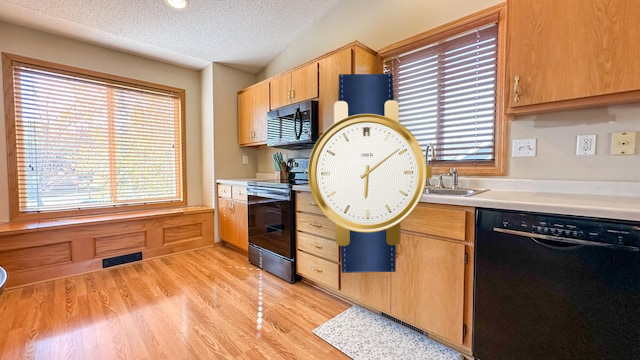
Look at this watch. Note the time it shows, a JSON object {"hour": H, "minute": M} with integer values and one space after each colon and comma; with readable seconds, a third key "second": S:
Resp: {"hour": 6, "minute": 9}
